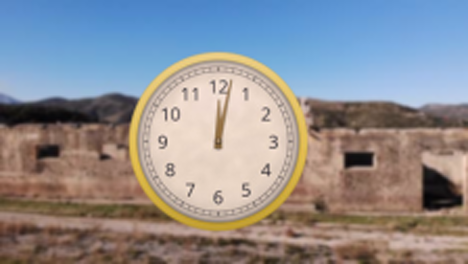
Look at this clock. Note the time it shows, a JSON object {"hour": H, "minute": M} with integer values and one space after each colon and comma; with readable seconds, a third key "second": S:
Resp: {"hour": 12, "minute": 2}
